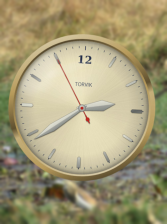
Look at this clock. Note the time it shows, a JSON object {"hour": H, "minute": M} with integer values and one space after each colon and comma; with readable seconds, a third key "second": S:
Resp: {"hour": 2, "minute": 38, "second": 55}
